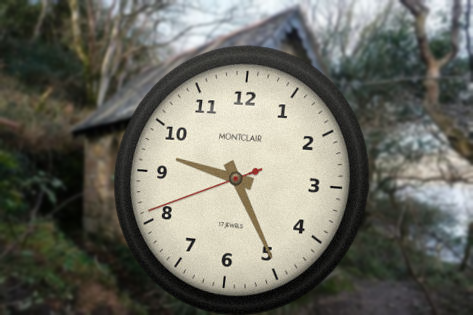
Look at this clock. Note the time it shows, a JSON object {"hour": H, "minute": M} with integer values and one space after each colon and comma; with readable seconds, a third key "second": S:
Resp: {"hour": 9, "minute": 24, "second": 41}
